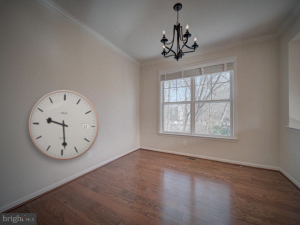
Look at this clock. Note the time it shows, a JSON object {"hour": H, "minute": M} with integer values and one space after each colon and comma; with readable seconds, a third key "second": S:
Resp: {"hour": 9, "minute": 29}
